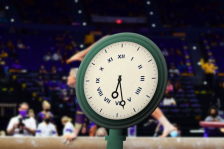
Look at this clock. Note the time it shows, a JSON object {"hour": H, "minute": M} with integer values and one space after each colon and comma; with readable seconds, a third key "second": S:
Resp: {"hour": 6, "minute": 28}
